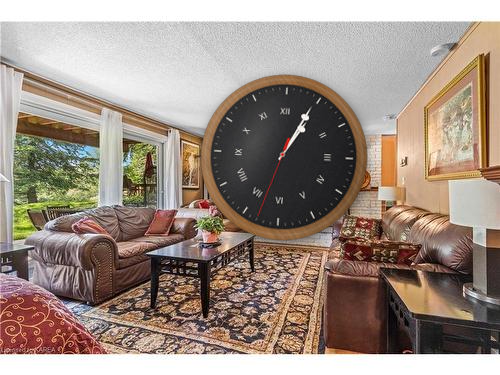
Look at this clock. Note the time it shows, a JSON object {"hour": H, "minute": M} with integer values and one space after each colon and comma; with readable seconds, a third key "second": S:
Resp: {"hour": 1, "minute": 4, "second": 33}
